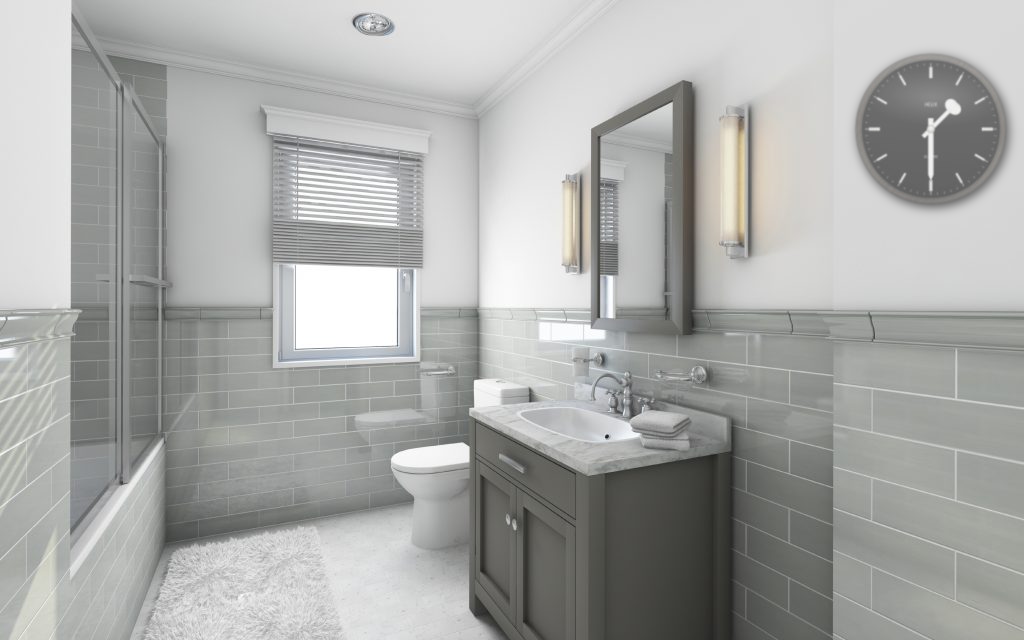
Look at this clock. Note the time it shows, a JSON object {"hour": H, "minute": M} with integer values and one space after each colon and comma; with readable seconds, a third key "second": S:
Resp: {"hour": 1, "minute": 30}
